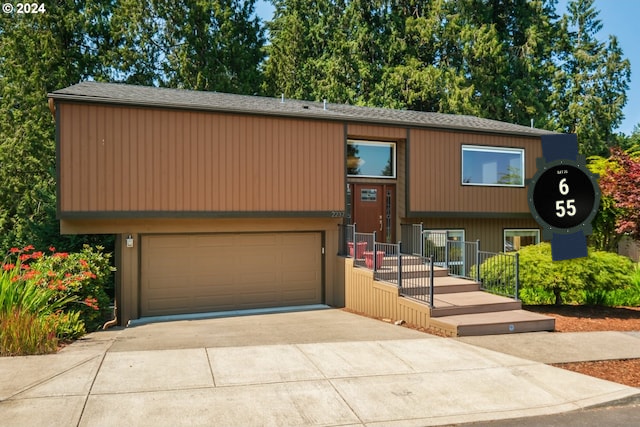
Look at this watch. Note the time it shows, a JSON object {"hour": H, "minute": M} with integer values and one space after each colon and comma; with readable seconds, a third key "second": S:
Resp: {"hour": 6, "minute": 55}
